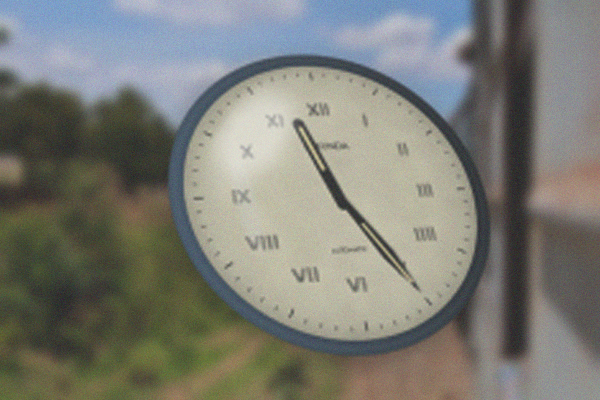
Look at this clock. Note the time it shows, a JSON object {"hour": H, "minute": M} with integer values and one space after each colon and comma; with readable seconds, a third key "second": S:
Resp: {"hour": 11, "minute": 25}
